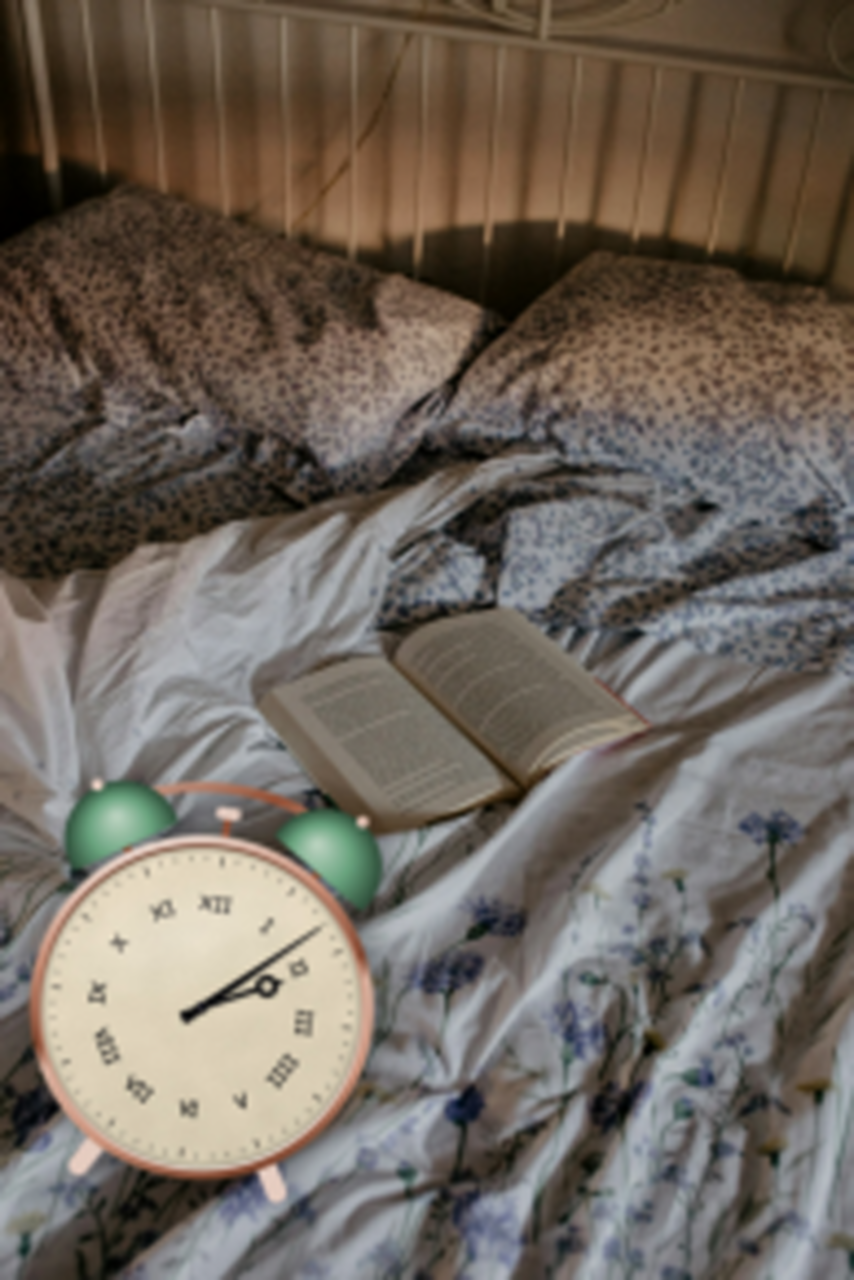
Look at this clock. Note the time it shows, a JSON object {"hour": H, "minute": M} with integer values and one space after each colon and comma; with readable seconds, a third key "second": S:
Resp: {"hour": 2, "minute": 8}
